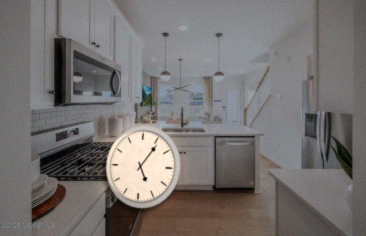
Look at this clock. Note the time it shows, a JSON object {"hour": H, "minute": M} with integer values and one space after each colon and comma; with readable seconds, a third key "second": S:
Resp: {"hour": 5, "minute": 6}
